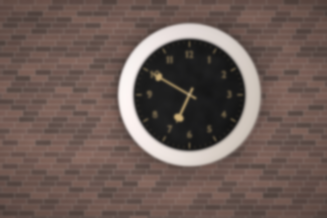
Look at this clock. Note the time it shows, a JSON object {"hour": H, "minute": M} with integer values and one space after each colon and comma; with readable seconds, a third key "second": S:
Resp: {"hour": 6, "minute": 50}
